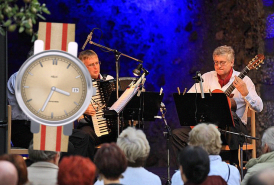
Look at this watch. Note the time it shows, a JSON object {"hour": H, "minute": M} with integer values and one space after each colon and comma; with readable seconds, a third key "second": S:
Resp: {"hour": 3, "minute": 34}
